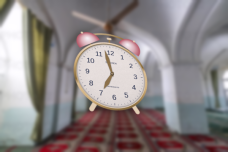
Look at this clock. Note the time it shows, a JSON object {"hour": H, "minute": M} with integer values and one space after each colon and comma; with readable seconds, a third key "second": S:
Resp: {"hour": 6, "minute": 58}
